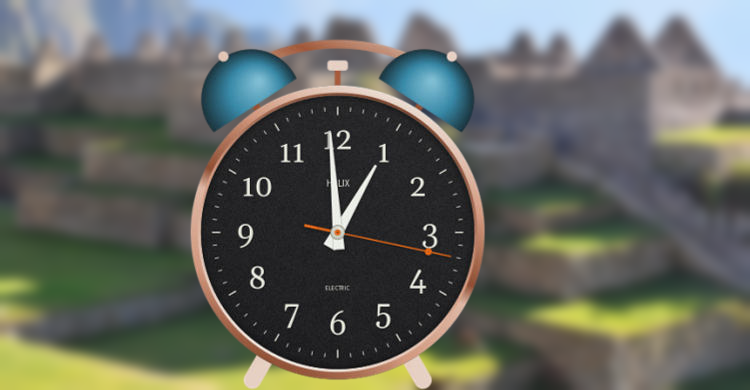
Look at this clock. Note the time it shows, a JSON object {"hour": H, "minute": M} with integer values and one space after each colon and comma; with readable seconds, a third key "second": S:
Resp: {"hour": 12, "minute": 59, "second": 17}
